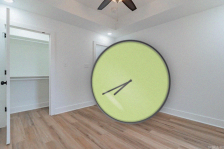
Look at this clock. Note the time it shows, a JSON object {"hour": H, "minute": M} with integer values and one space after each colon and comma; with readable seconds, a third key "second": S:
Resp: {"hour": 7, "minute": 41}
